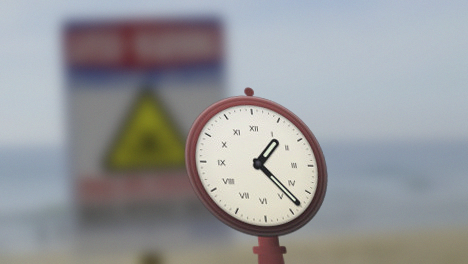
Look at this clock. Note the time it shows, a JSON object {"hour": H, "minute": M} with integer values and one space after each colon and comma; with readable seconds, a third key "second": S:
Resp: {"hour": 1, "minute": 23}
